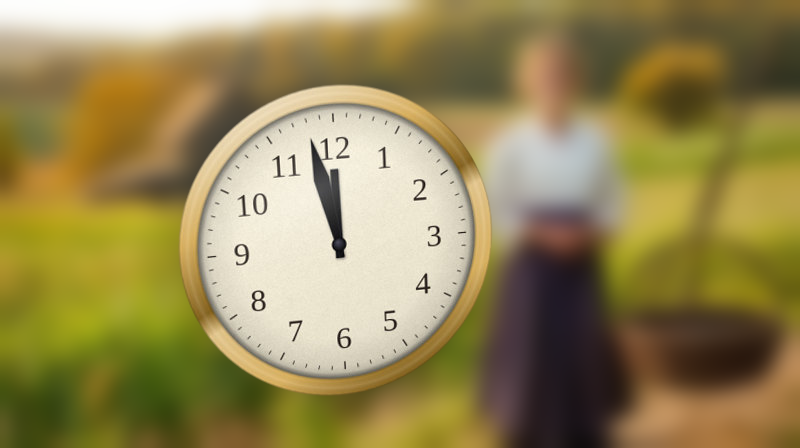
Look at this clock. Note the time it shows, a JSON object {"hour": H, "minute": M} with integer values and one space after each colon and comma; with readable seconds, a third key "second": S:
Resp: {"hour": 11, "minute": 58}
